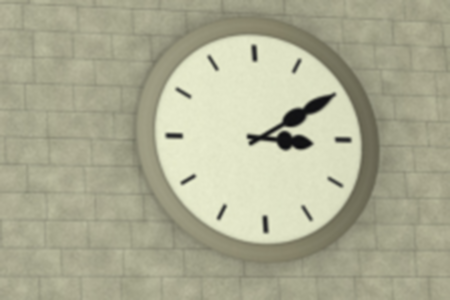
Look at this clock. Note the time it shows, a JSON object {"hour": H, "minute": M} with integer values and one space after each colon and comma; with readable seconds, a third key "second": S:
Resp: {"hour": 3, "minute": 10}
